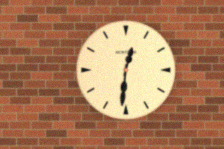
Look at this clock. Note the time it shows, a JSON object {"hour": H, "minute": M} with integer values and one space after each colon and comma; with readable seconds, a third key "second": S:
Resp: {"hour": 12, "minute": 31}
